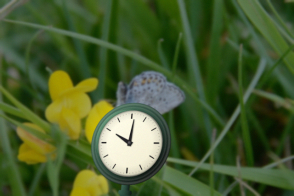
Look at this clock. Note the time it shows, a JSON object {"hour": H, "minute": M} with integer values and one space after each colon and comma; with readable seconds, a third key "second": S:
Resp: {"hour": 10, "minute": 1}
